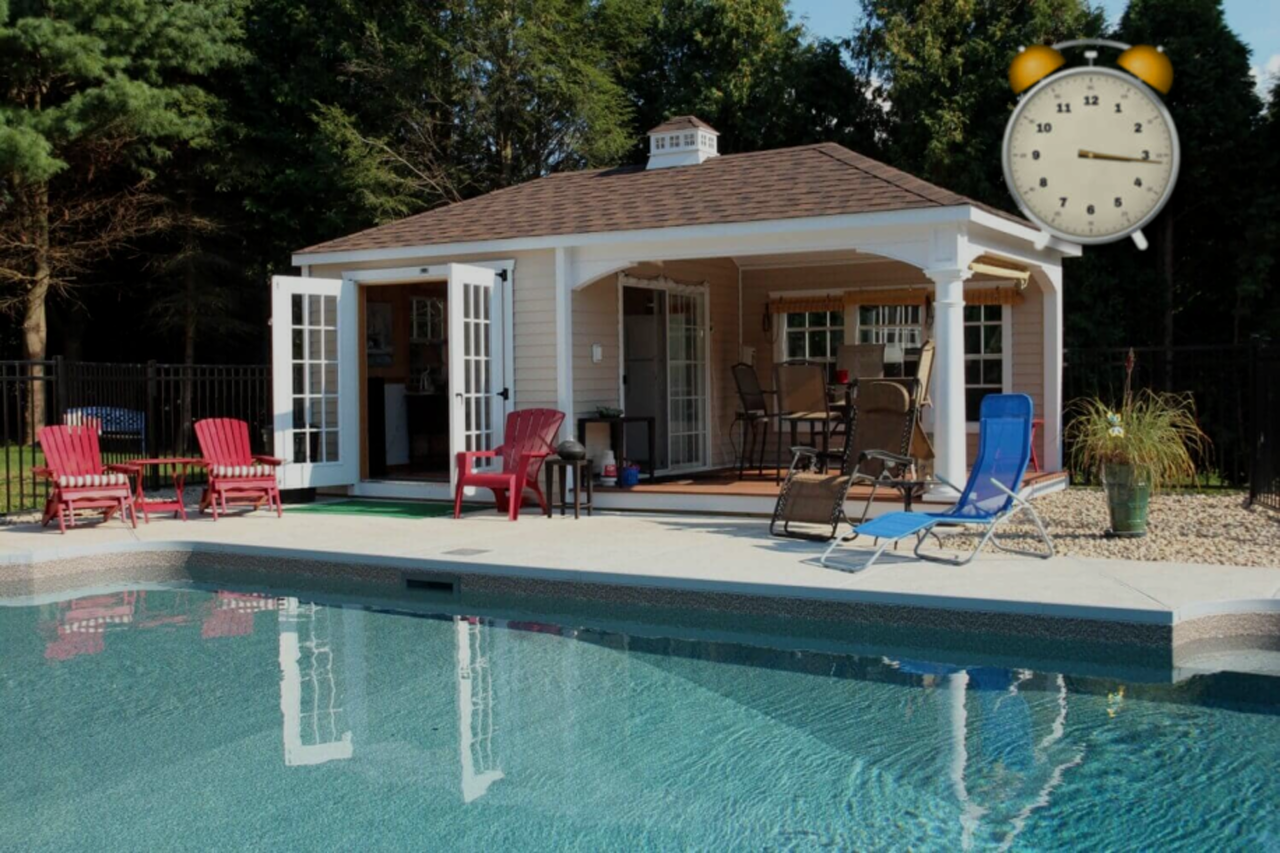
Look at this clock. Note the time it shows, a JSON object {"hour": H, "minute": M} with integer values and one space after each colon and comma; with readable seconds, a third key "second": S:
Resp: {"hour": 3, "minute": 16}
